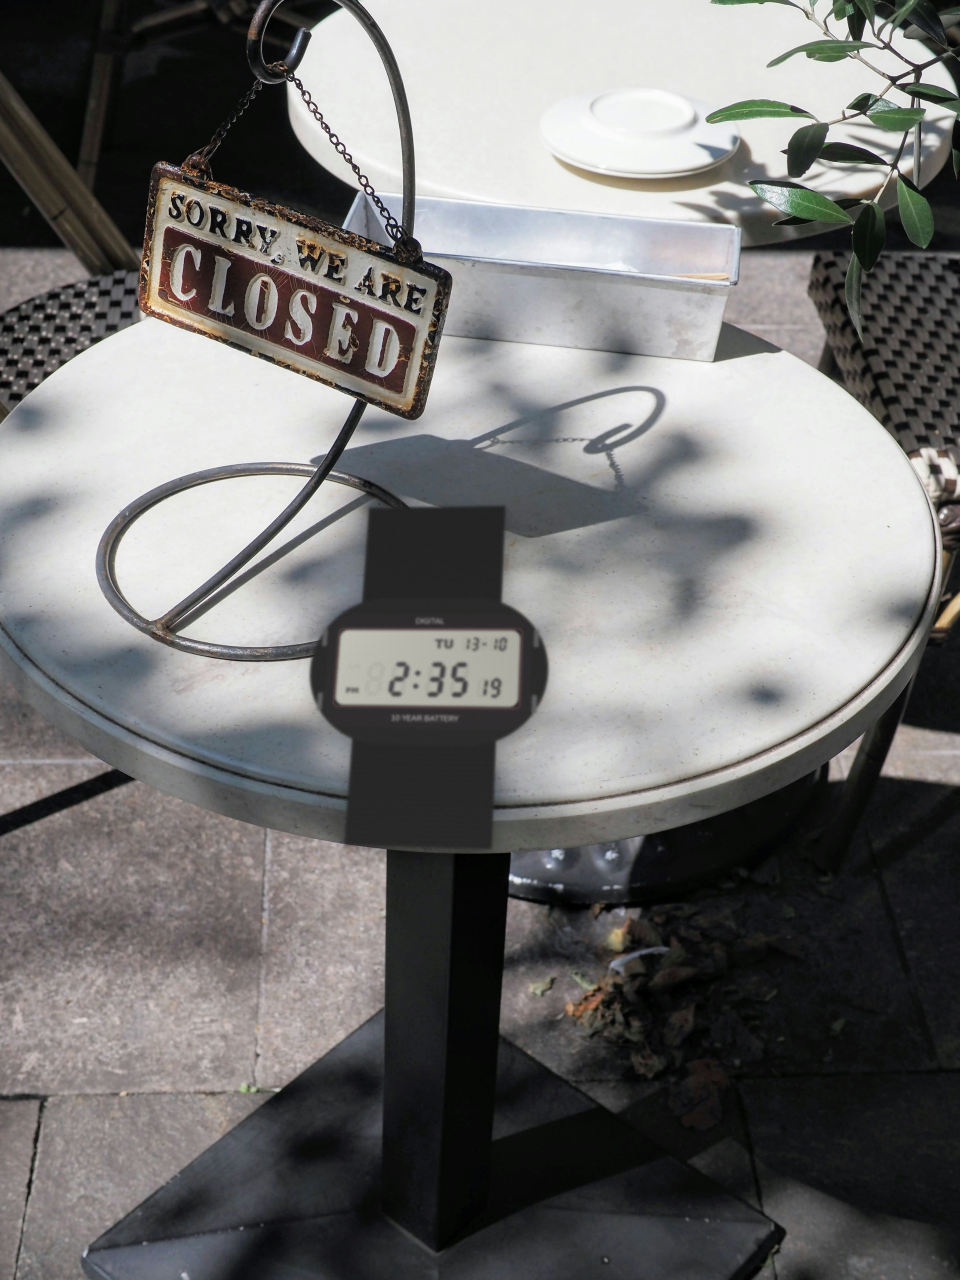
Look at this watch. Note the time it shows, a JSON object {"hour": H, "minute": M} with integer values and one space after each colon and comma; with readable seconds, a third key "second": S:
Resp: {"hour": 2, "minute": 35, "second": 19}
